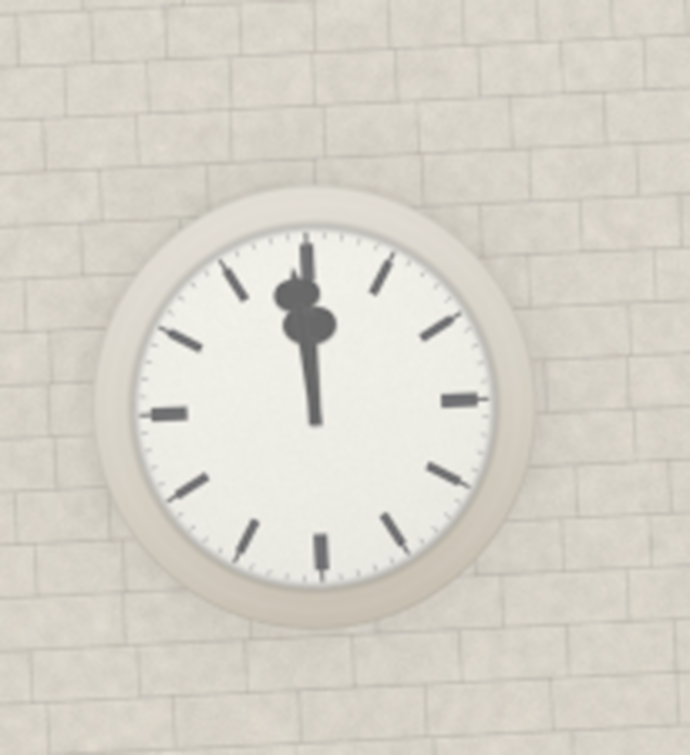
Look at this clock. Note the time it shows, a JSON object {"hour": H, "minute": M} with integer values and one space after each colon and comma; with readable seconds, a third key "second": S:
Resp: {"hour": 11, "minute": 59}
